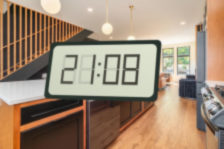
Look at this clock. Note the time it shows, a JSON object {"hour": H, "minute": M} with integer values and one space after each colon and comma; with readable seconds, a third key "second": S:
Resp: {"hour": 21, "minute": 8}
